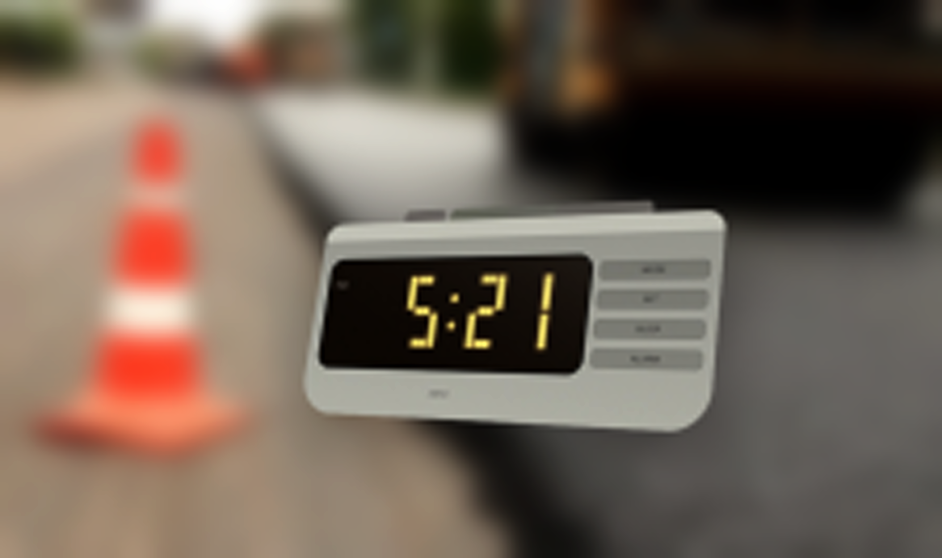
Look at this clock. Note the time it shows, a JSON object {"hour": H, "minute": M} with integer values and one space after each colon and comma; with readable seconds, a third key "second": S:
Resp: {"hour": 5, "minute": 21}
